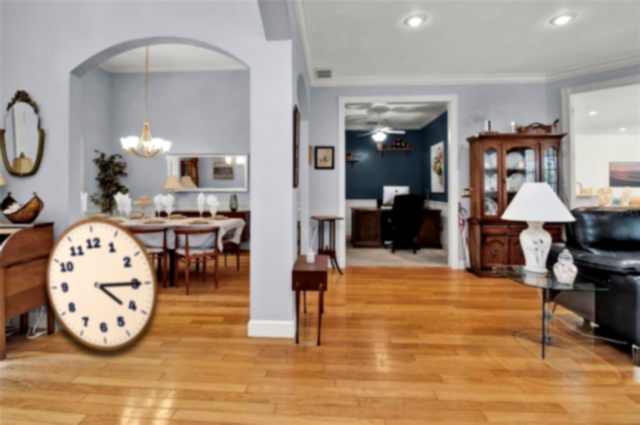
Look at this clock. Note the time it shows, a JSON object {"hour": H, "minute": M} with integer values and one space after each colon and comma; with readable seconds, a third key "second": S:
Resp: {"hour": 4, "minute": 15}
